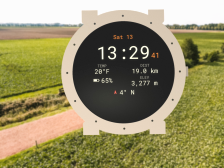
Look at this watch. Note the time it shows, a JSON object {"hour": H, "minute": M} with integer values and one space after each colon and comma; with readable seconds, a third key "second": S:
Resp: {"hour": 13, "minute": 29, "second": 41}
